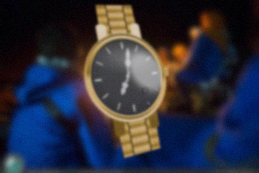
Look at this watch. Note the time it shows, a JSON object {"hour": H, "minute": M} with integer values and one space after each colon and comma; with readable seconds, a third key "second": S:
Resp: {"hour": 7, "minute": 2}
